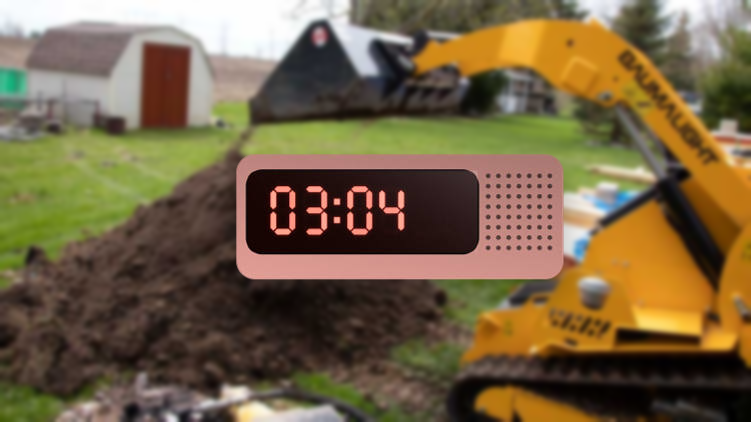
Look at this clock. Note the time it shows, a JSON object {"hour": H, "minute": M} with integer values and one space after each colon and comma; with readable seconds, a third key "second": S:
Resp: {"hour": 3, "minute": 4}
